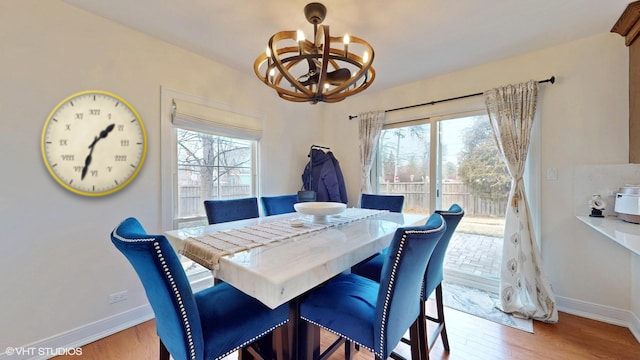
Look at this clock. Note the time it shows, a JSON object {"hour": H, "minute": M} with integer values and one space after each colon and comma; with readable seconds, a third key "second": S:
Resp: {"hour": 1, "minute": 33}
